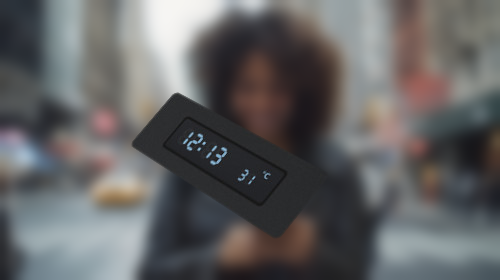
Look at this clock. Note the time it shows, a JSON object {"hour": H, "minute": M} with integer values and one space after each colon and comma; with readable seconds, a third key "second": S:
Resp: {"hour": 12, "minute": 13}
